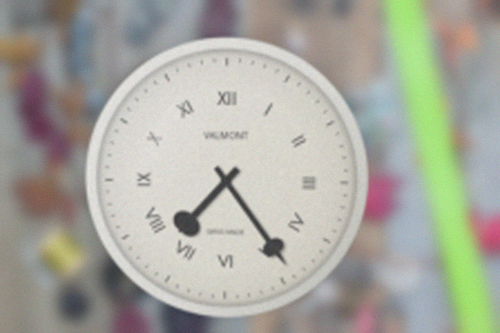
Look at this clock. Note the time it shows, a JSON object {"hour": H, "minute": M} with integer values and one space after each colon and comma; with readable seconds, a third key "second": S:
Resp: {"hour": 7, "minute": 24}
